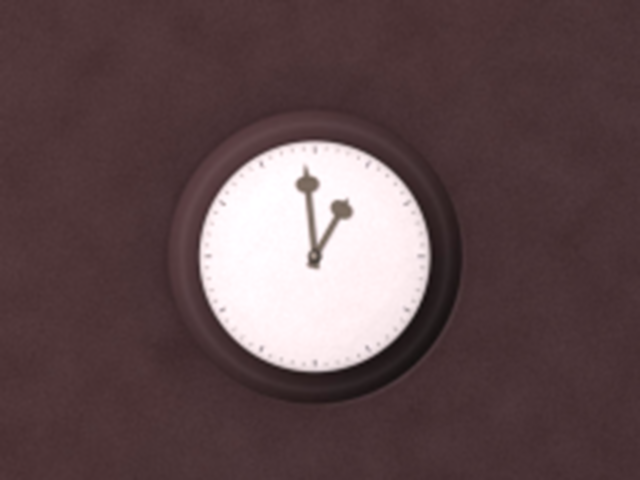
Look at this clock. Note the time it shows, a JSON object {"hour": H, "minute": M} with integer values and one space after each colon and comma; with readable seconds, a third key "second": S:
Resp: {"hour": 12, "minute": 59}
